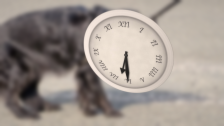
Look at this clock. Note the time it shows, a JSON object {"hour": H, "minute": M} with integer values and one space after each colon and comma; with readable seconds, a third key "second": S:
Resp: {"hour": 6, "minute": 30}
